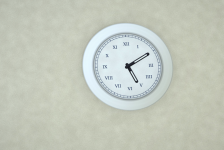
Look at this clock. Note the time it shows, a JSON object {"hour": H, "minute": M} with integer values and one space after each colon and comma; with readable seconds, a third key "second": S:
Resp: {"hour": 5, "minute": 10}
